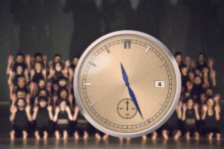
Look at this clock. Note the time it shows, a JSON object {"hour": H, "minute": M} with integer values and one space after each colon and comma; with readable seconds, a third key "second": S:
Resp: {"hour": 11, "minute": 26}
